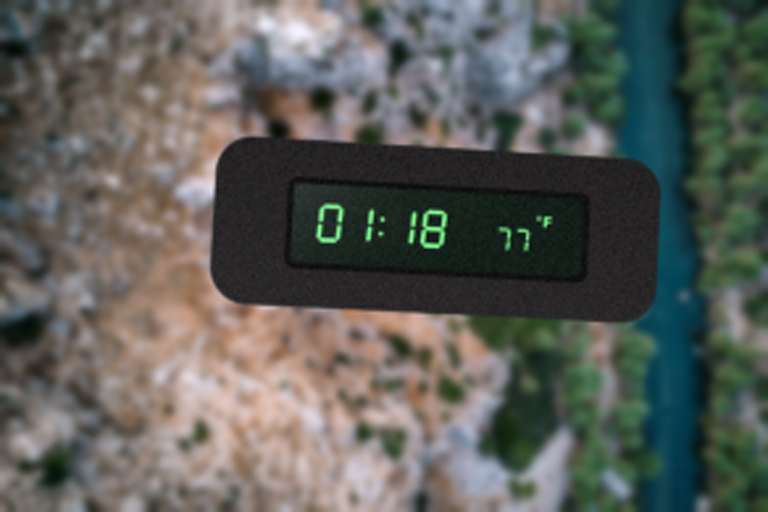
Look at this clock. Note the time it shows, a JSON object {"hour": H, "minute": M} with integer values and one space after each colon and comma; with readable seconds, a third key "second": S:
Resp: {"hour": 1, "minute": 18}
